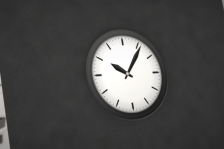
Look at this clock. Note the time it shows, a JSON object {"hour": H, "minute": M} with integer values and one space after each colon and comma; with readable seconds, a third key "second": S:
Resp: {"hour": 10, "minute": 6}
